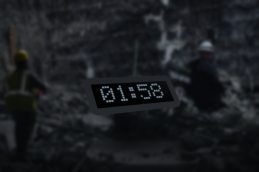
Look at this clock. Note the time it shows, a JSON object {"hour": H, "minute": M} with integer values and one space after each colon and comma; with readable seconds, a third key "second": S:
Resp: {"hour": 1, "minute": 58}
